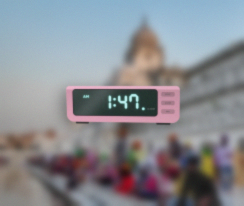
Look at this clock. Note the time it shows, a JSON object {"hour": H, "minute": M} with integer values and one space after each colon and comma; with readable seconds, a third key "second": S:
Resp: {"hour": 1, "minute": 47}
